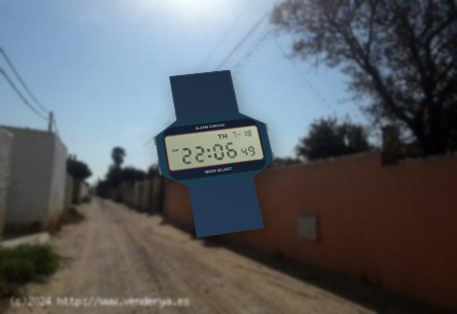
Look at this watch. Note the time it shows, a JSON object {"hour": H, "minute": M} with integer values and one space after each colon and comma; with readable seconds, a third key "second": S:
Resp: {"hour": 22, "minute": 6, "second": 49}
